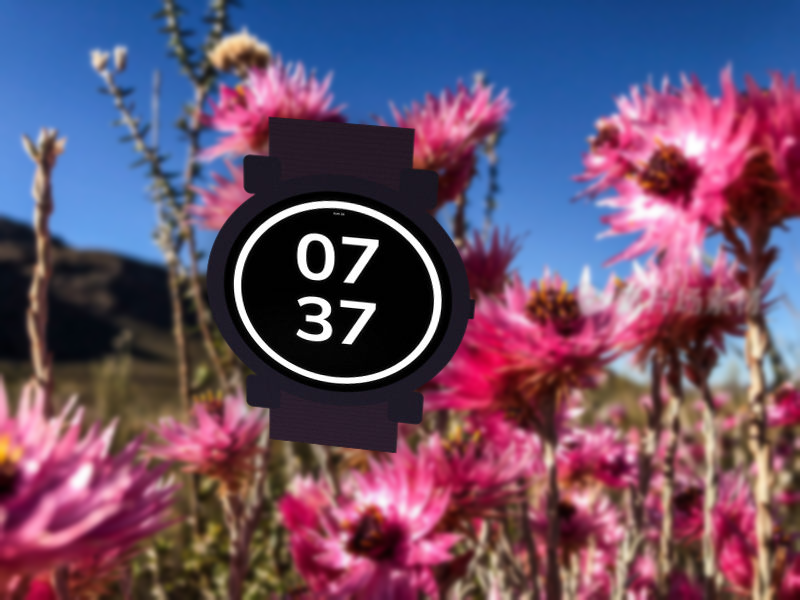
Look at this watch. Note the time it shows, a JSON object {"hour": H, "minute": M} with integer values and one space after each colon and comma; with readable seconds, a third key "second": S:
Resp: {"hour": 7, "minute": 37}
